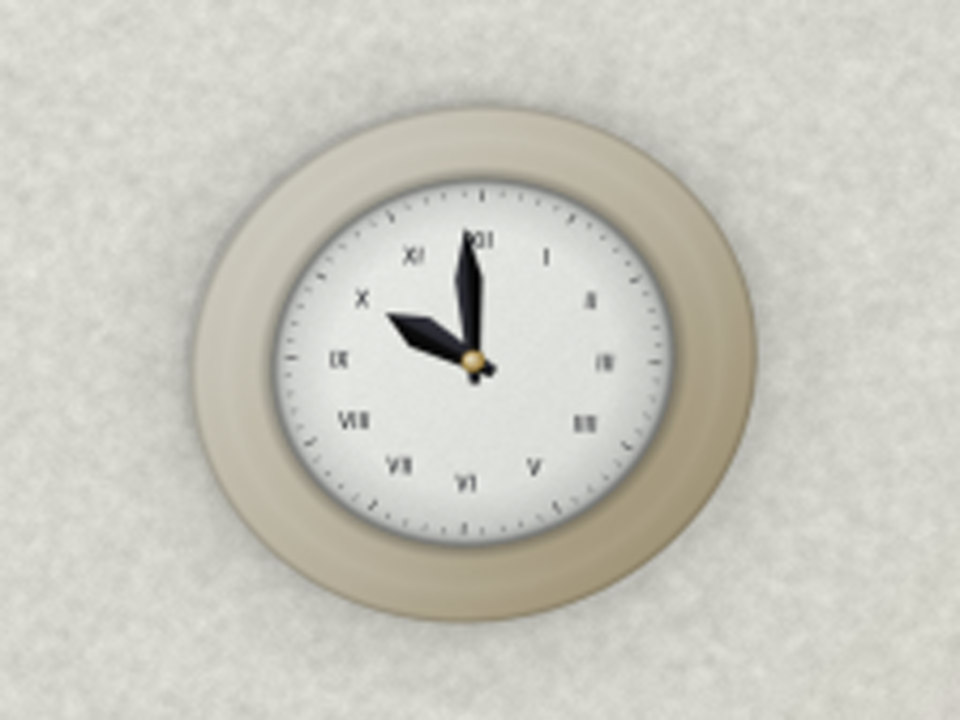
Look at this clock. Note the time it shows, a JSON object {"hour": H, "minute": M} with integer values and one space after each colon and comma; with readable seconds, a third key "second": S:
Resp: {"hour": 9, "minute": 59}
